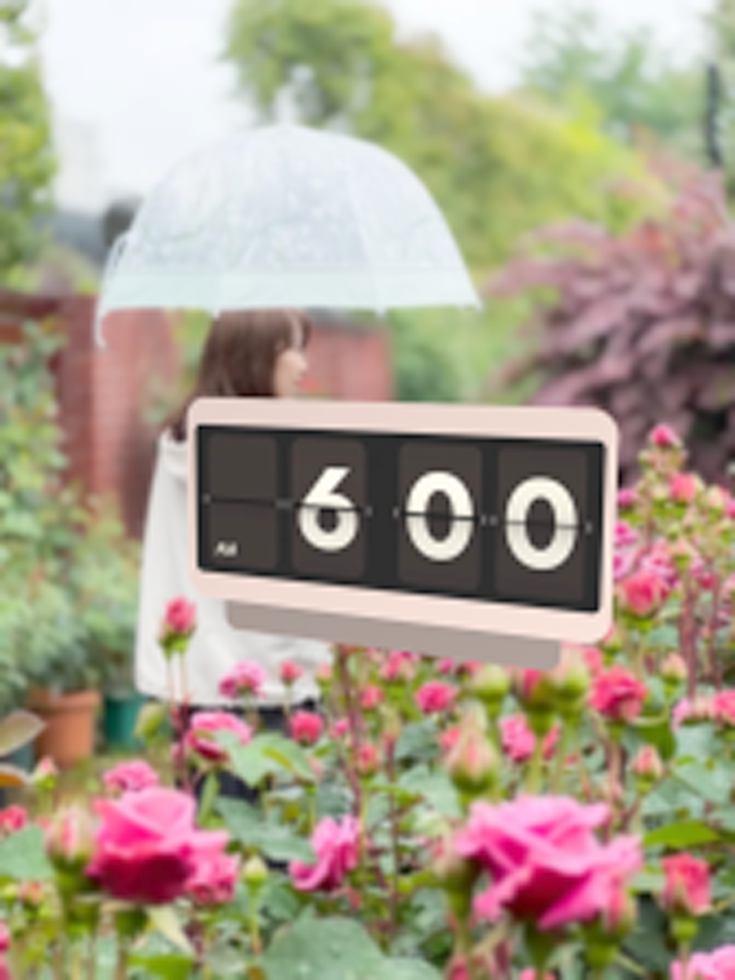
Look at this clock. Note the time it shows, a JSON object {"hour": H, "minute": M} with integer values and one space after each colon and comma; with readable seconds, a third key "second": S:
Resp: {"hour": 6, "minute": 0}
